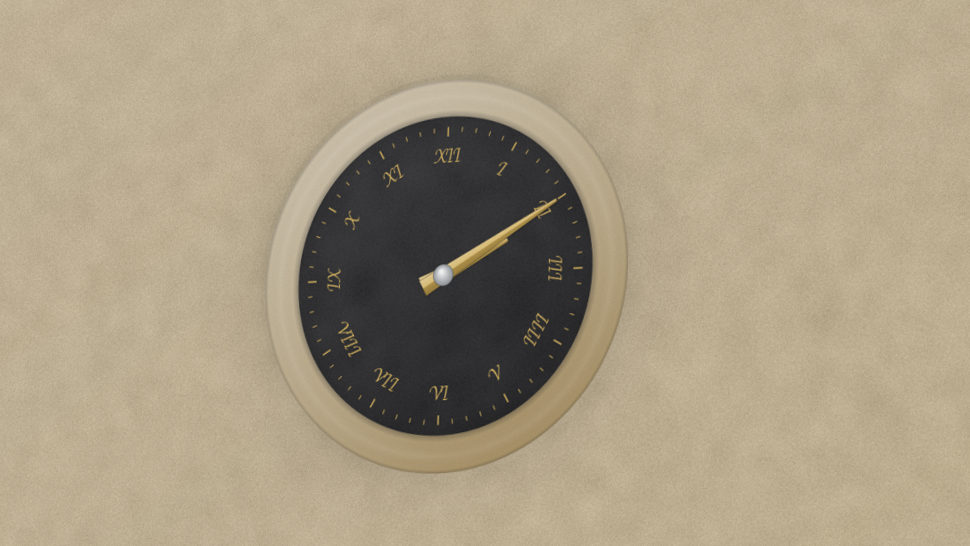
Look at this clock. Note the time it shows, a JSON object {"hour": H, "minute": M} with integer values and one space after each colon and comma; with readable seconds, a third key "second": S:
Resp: {"hour": 2, "minute": 10}
